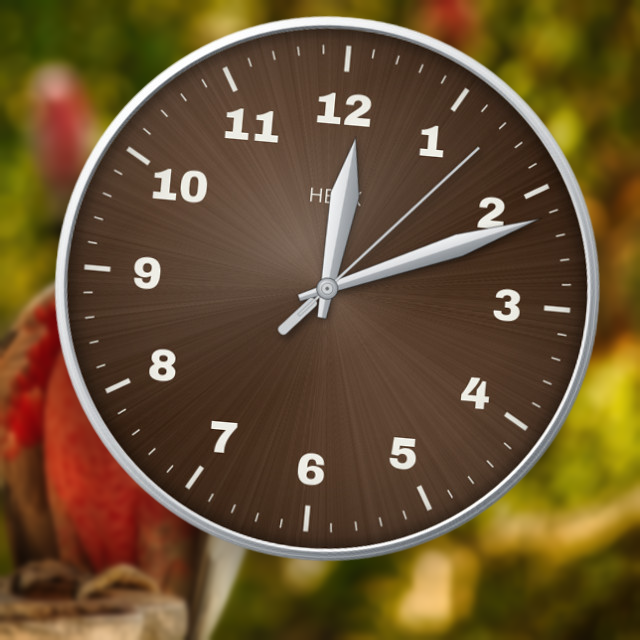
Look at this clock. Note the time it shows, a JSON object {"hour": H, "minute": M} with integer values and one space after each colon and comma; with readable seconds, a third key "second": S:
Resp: {"hour": 12, "minute": 11, "second": 7}
